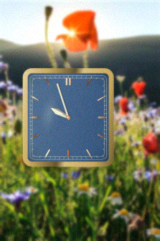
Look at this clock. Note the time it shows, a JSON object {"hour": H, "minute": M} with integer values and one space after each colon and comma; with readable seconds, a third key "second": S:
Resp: {"hour": 9, "minute": 57}
